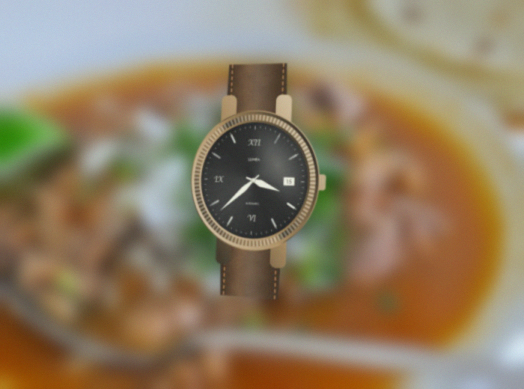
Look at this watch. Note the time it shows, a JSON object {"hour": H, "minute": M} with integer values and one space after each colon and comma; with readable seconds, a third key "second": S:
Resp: {"hour": 3, "minute": 38}
